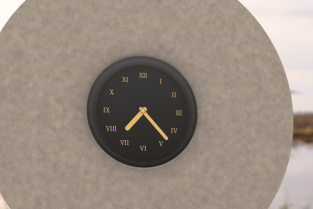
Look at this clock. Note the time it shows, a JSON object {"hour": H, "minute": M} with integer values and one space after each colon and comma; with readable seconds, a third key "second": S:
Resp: {"hour": 7, "minute": 23}
